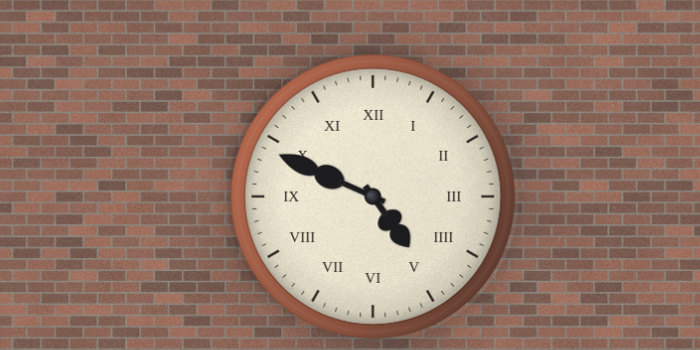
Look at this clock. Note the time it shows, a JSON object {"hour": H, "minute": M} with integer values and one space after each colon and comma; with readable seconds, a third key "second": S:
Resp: {"hour": 4, "minute": 49}
